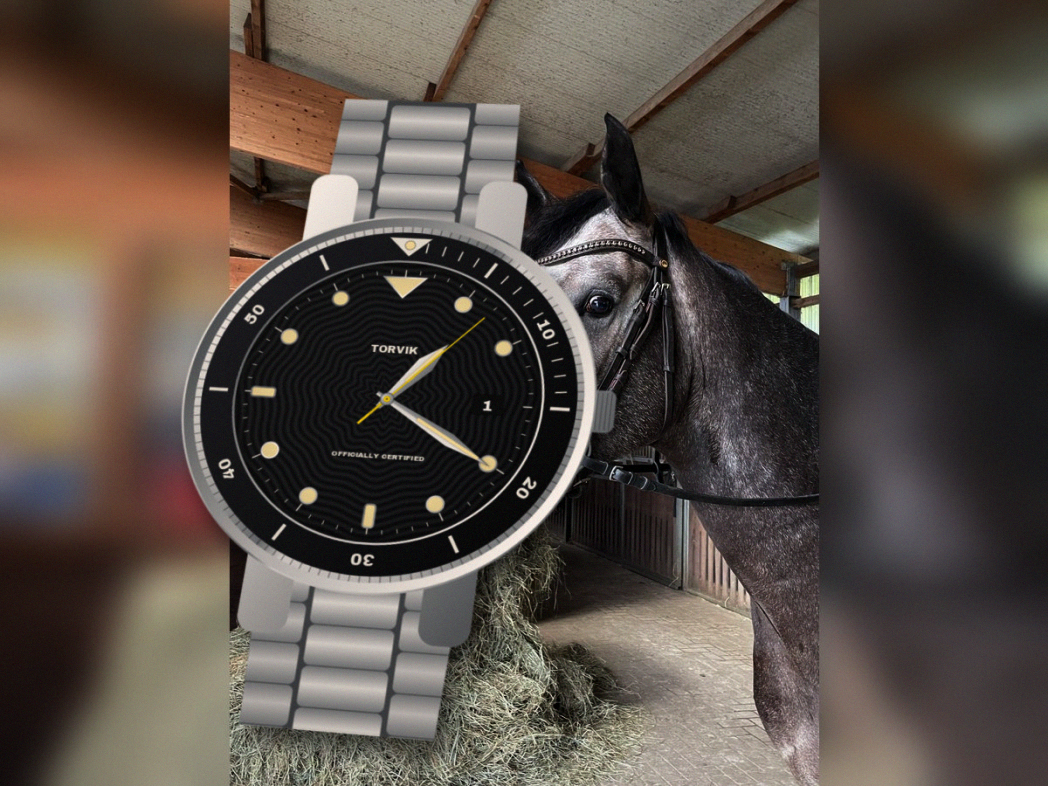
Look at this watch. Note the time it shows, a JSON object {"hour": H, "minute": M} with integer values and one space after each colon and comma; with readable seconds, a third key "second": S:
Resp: {"hour": 1, "minute": 20, "second": 7}
